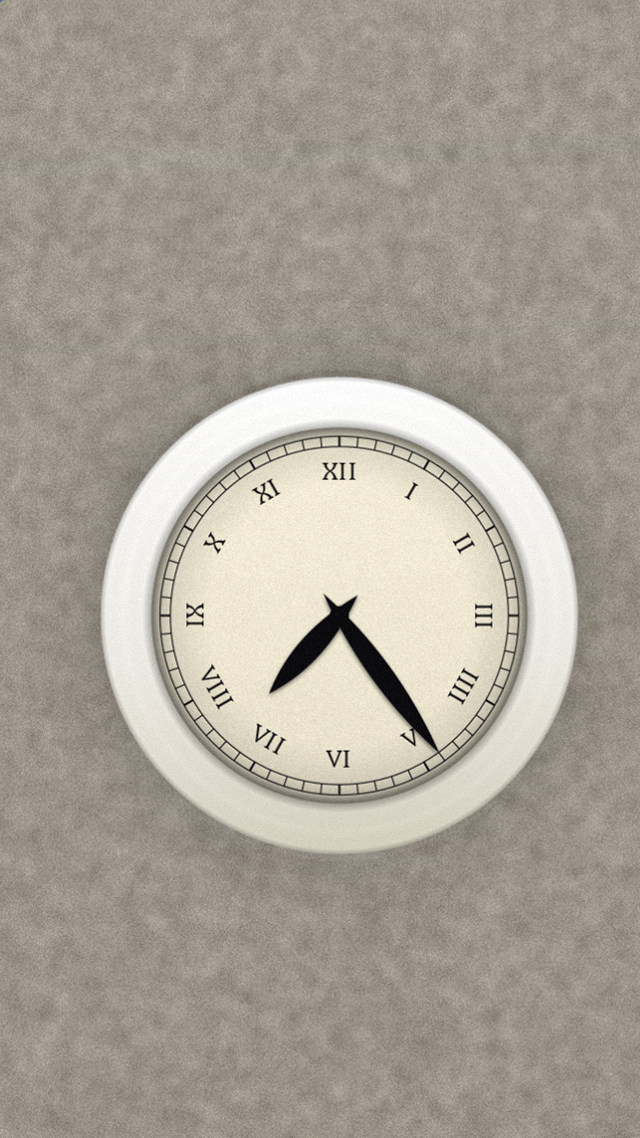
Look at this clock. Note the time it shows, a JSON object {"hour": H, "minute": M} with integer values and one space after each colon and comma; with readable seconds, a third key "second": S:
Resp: {"hour": 7, "minute": 24}
